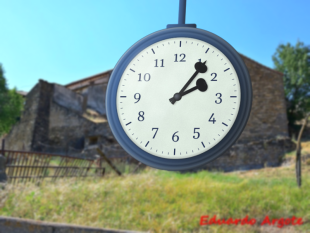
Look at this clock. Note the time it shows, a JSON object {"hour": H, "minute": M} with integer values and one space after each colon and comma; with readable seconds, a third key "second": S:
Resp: {"hour": 2, "minute": 6}
